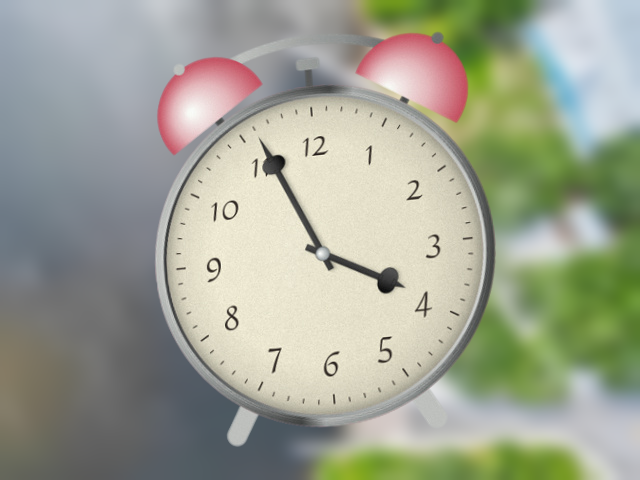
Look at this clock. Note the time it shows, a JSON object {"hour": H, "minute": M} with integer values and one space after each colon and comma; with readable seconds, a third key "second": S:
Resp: {"hour": 3, "minute": 56}
